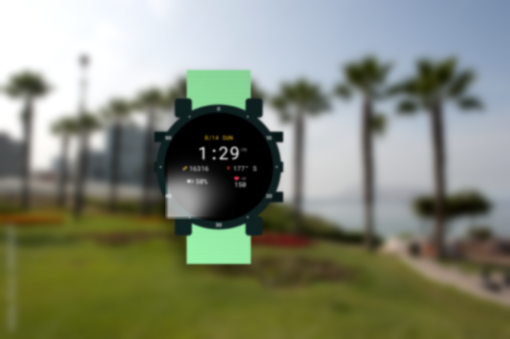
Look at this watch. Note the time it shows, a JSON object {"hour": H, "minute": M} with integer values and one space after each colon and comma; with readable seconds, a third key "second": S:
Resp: {"hour": 1, "minute": 29}
